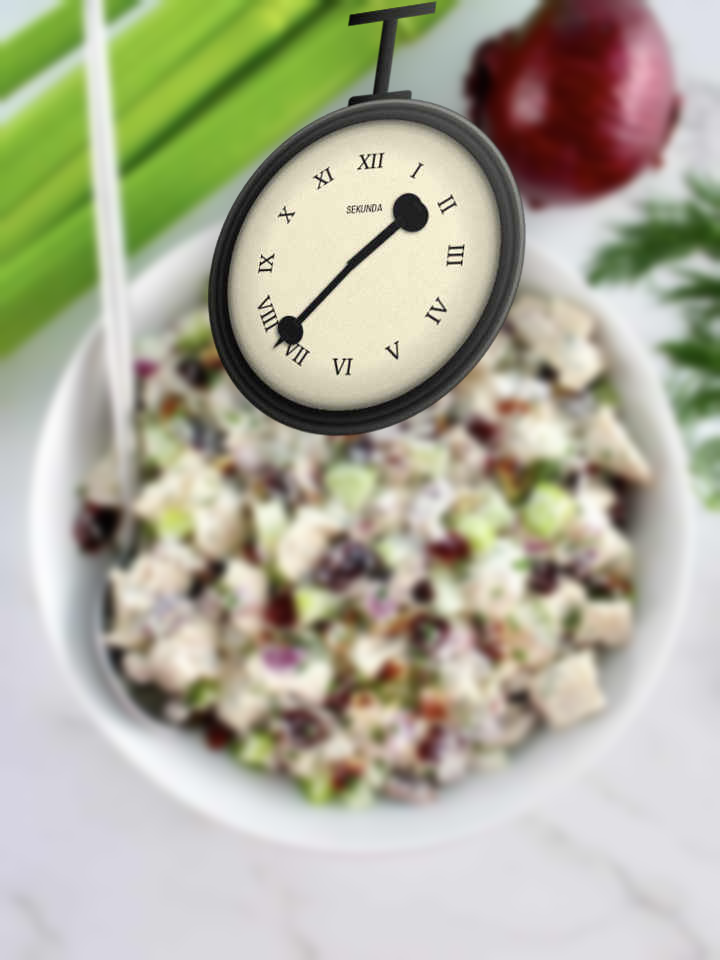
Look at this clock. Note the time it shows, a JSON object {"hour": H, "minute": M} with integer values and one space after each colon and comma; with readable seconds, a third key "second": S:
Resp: {"hour": 1, "minute": 37}
